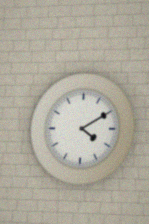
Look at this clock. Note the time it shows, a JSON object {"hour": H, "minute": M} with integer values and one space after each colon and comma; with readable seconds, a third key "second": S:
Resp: {"hour": 4, "minute": 10}
